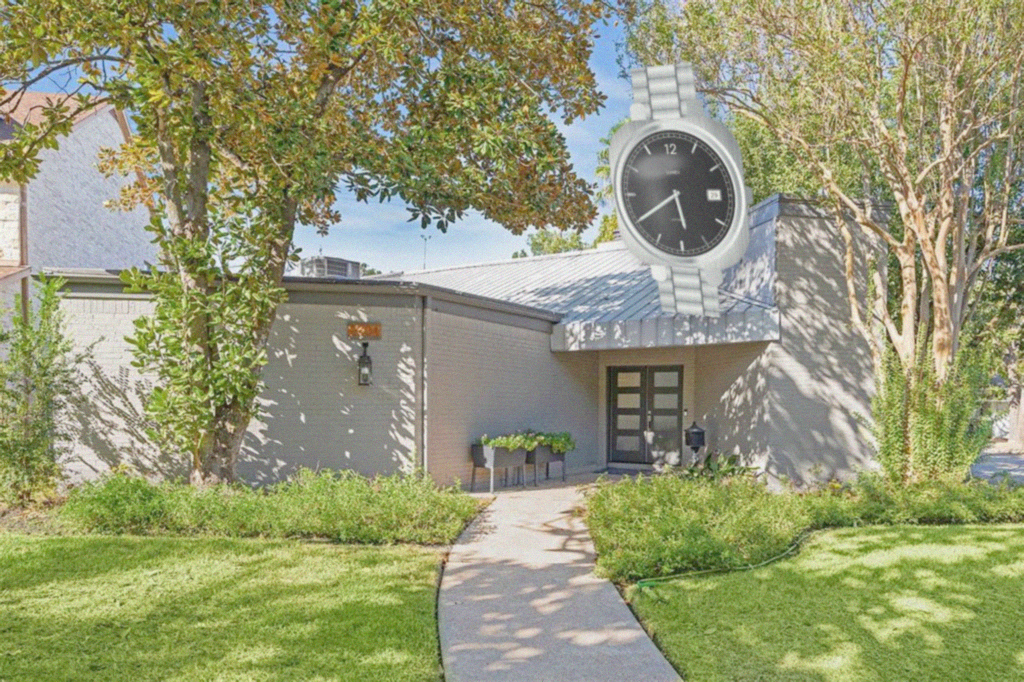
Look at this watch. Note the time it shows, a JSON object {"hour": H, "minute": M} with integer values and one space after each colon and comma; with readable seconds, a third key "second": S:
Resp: {"hour": 5, "minute": 40}
